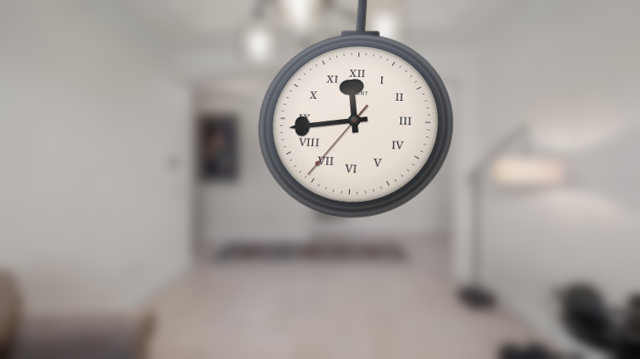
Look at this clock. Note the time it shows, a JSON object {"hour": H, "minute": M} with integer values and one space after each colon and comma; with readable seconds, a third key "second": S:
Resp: {"hour": 11, "minute": 43, "second": 36}
